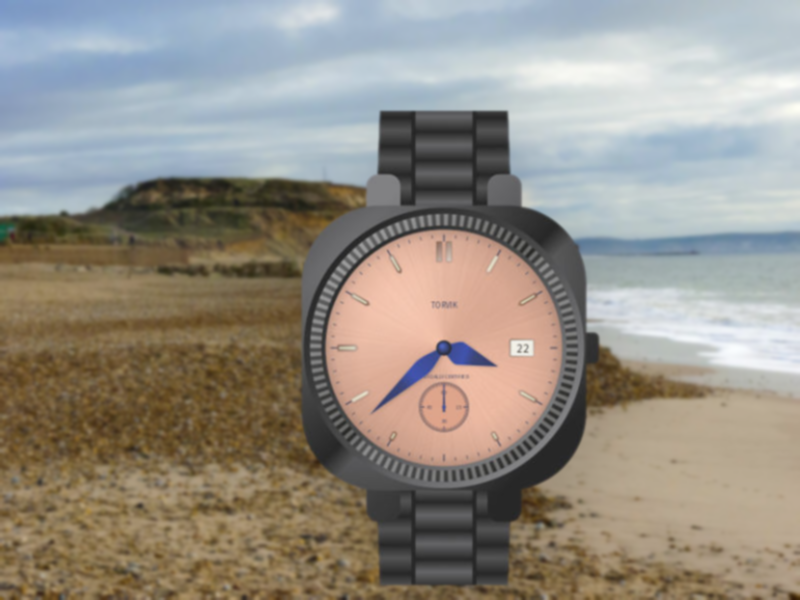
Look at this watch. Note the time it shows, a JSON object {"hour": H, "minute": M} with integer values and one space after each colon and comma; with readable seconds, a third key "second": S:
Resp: {"hour": 3, "minute": 38}
